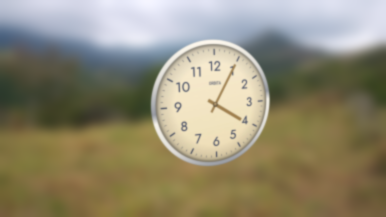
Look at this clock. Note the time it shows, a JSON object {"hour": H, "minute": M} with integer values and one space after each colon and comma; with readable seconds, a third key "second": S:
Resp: {"hour": 4, "minute": 5}
